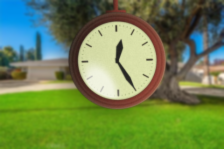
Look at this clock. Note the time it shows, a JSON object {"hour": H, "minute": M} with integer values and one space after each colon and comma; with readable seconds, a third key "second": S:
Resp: {"hour": 12, "minute": 25}
